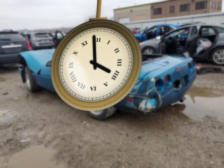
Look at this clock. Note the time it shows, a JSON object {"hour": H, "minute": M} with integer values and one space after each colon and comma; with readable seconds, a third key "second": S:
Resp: {"hour": 3, "minute": 59}
